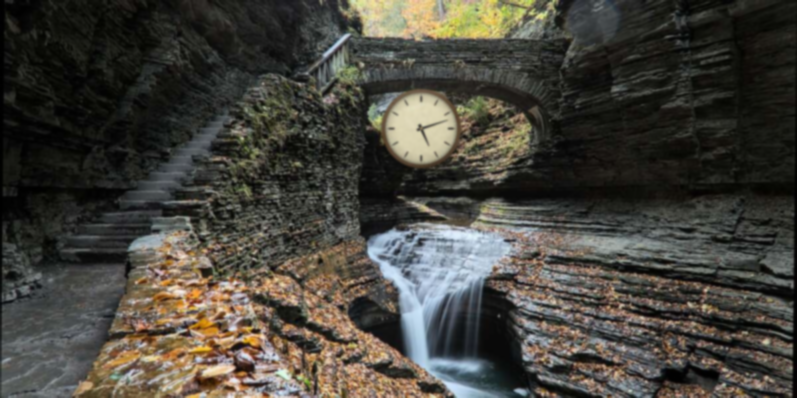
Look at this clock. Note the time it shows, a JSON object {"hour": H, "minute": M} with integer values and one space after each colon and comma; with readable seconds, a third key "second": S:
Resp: {"hour": 5, "minute": 12}
